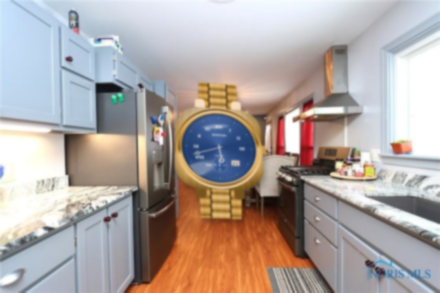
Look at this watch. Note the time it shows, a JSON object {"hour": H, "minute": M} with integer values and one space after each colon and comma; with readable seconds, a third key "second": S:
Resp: {"hour": 5, "minute": 42}
